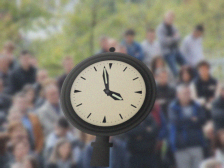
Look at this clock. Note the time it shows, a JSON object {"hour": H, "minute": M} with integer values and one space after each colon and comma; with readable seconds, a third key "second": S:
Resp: {"hour": 3, "minute": 58}
